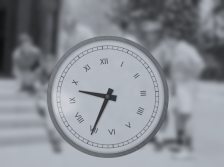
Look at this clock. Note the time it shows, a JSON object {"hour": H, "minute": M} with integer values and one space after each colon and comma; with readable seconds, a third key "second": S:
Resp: {"hour": 9, "minute": 35}
